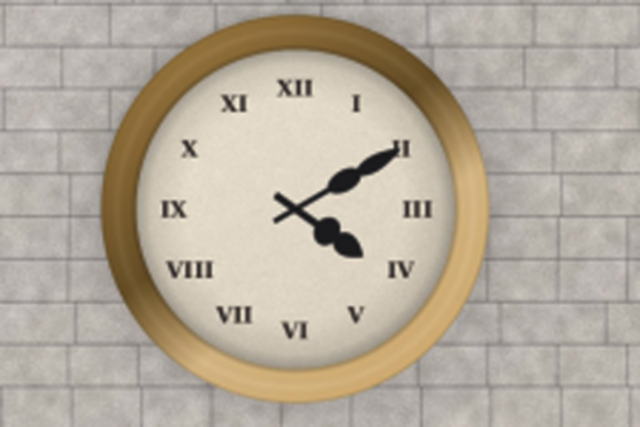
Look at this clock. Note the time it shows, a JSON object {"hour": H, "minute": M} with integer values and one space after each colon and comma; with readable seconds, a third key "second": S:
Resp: {"hour": 4, "minute": 10}
